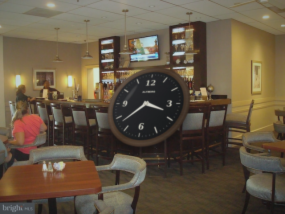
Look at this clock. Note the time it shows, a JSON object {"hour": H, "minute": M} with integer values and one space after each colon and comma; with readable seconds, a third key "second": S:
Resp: {"hour": 3, "minute": 38}
